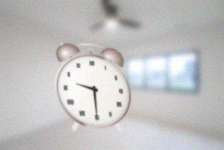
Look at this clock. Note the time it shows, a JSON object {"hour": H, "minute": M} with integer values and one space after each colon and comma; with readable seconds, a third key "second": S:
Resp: {"hour": 9, "minute": 30}
